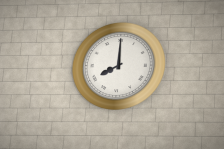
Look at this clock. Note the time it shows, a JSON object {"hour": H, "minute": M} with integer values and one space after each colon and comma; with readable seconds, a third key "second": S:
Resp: {"hour": 8, "minute": 0}
